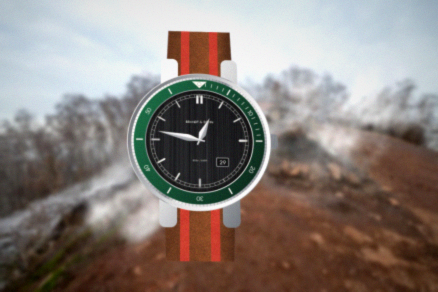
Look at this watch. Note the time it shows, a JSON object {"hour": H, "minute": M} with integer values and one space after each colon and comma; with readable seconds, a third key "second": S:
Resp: {"hour": 12, "minute": 47}
